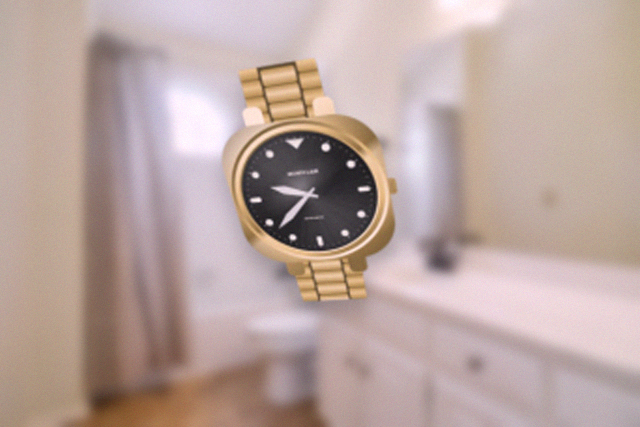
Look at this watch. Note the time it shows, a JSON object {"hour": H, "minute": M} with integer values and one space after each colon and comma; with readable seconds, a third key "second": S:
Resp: {"hour": 9, "minute": 38}
